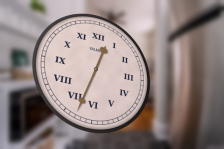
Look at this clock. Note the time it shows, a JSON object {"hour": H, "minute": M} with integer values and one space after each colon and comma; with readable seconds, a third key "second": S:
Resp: {"hour": 12, "minute": 33}
